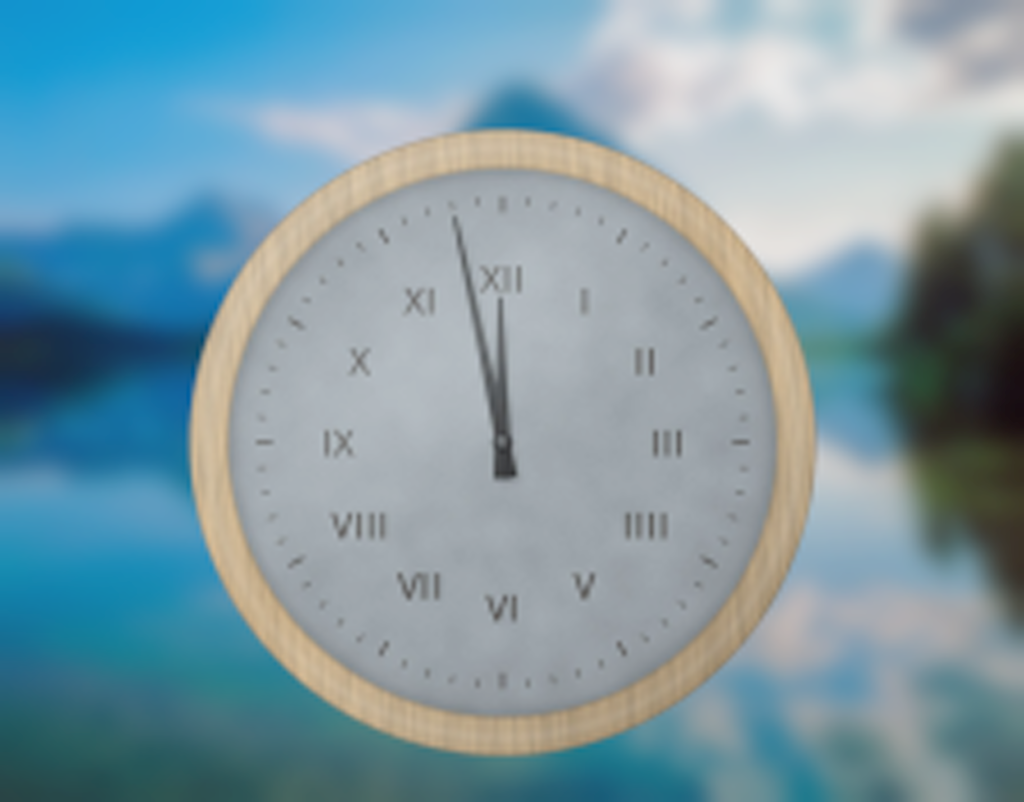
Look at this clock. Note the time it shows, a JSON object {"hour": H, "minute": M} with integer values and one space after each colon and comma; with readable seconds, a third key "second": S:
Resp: {"hour": 11, "minute": 58}
